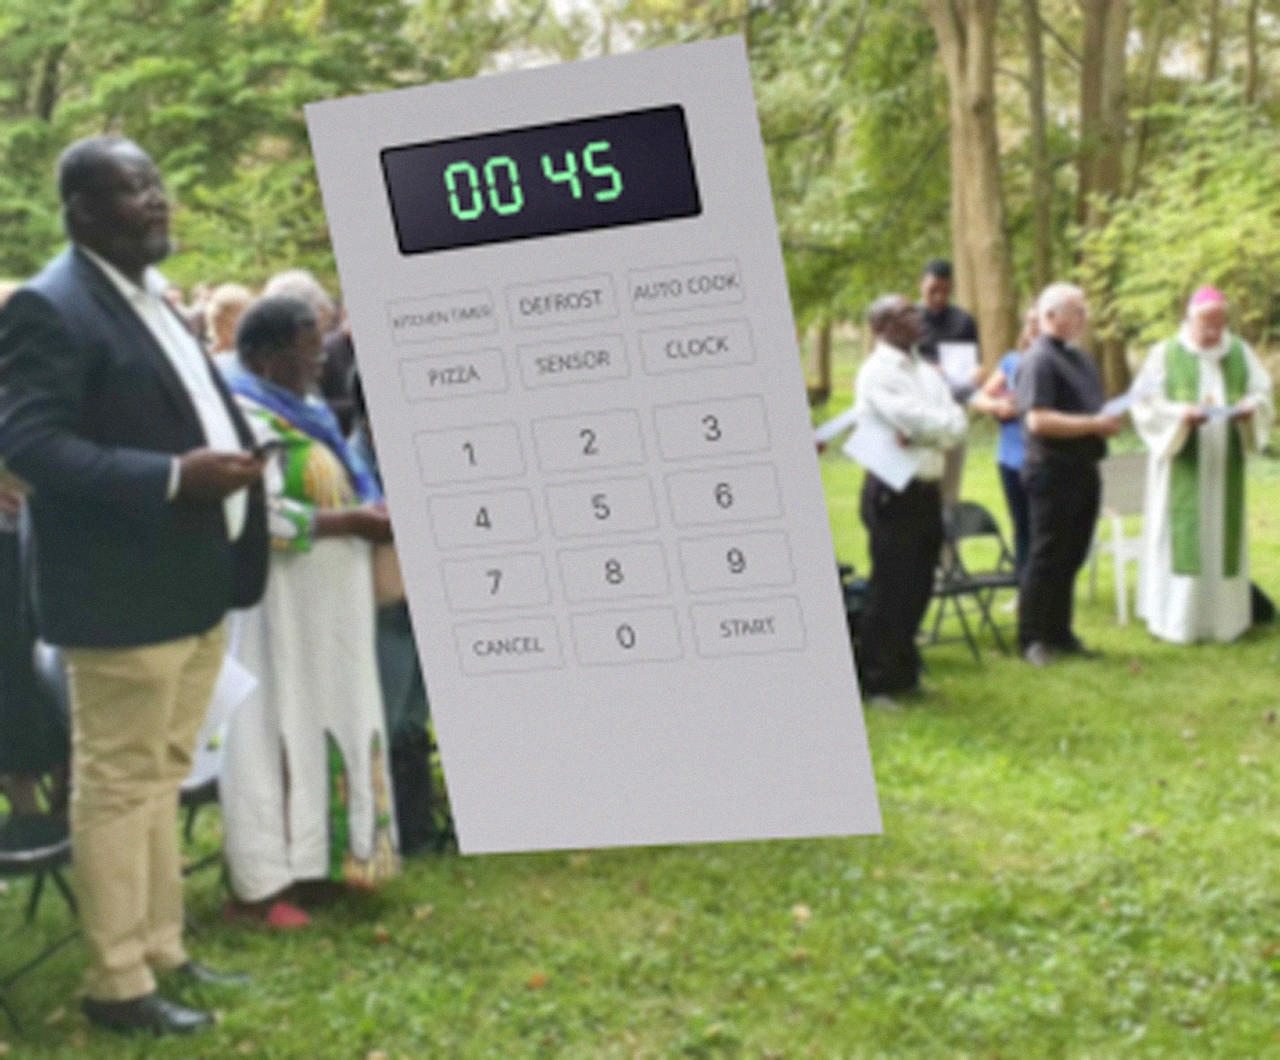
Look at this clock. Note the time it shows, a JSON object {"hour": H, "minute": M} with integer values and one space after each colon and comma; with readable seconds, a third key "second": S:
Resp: {"hour": 0, "minute": 45}
